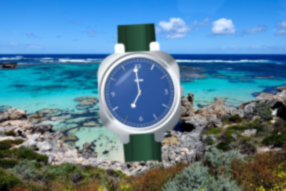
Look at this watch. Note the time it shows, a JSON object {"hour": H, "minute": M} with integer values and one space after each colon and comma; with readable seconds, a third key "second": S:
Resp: {"hour": 6, "minute": 59}
